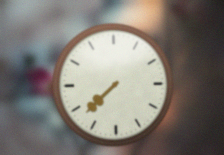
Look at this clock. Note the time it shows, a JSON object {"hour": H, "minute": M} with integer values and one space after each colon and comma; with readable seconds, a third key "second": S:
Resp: {"hour": 7, "minute": 38}
